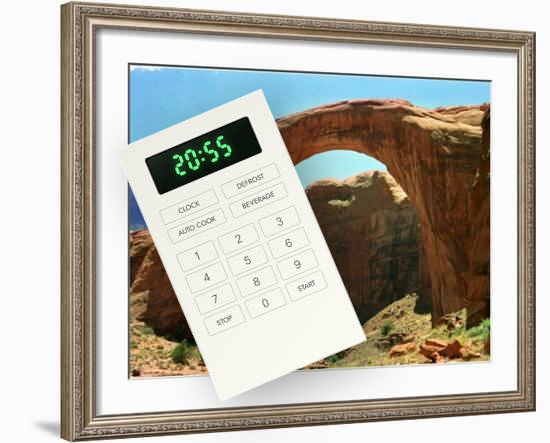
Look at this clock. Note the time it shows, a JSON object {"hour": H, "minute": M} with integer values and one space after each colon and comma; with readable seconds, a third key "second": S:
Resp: {"hour": 20, "minute": 55}
